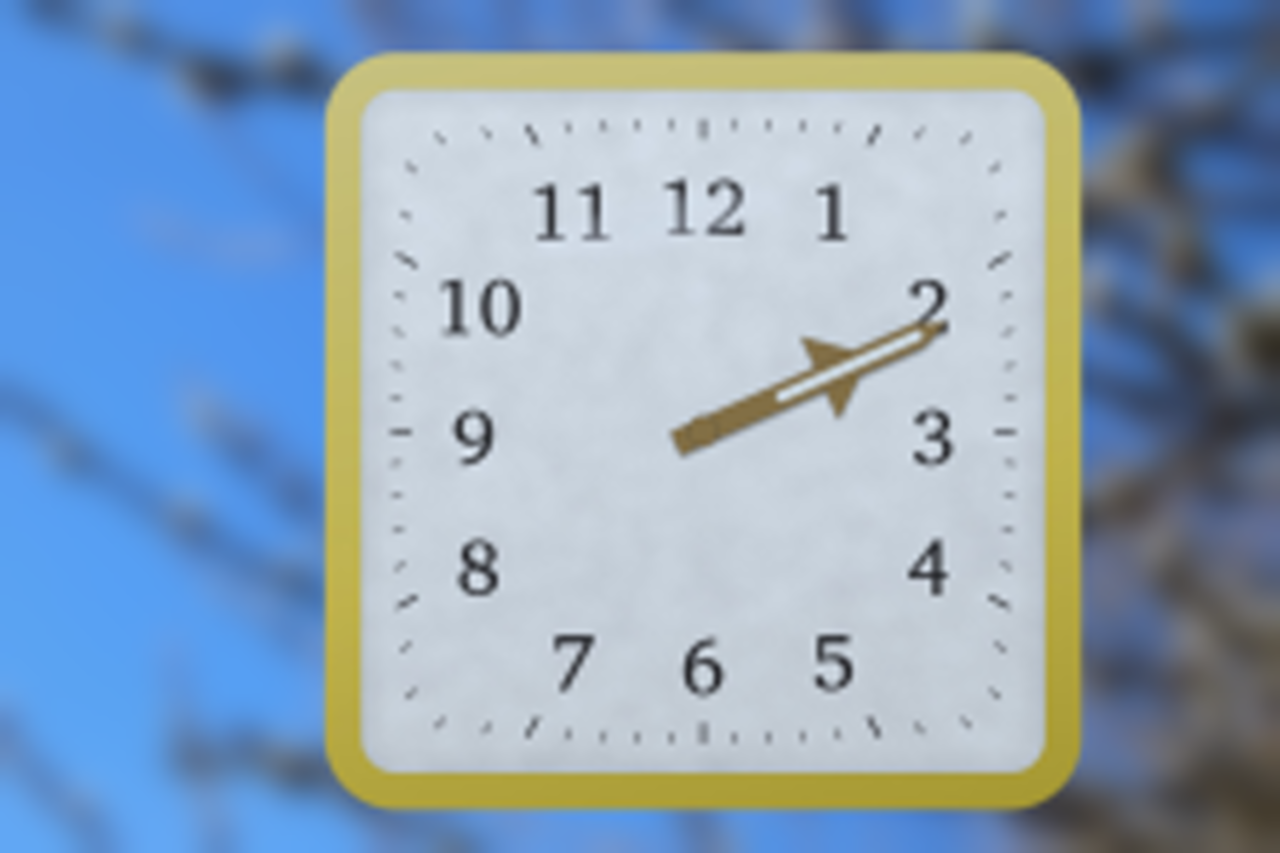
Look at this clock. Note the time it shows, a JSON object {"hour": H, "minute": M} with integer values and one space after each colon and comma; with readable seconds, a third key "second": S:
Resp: {"hour": 2, "minute": 11}
